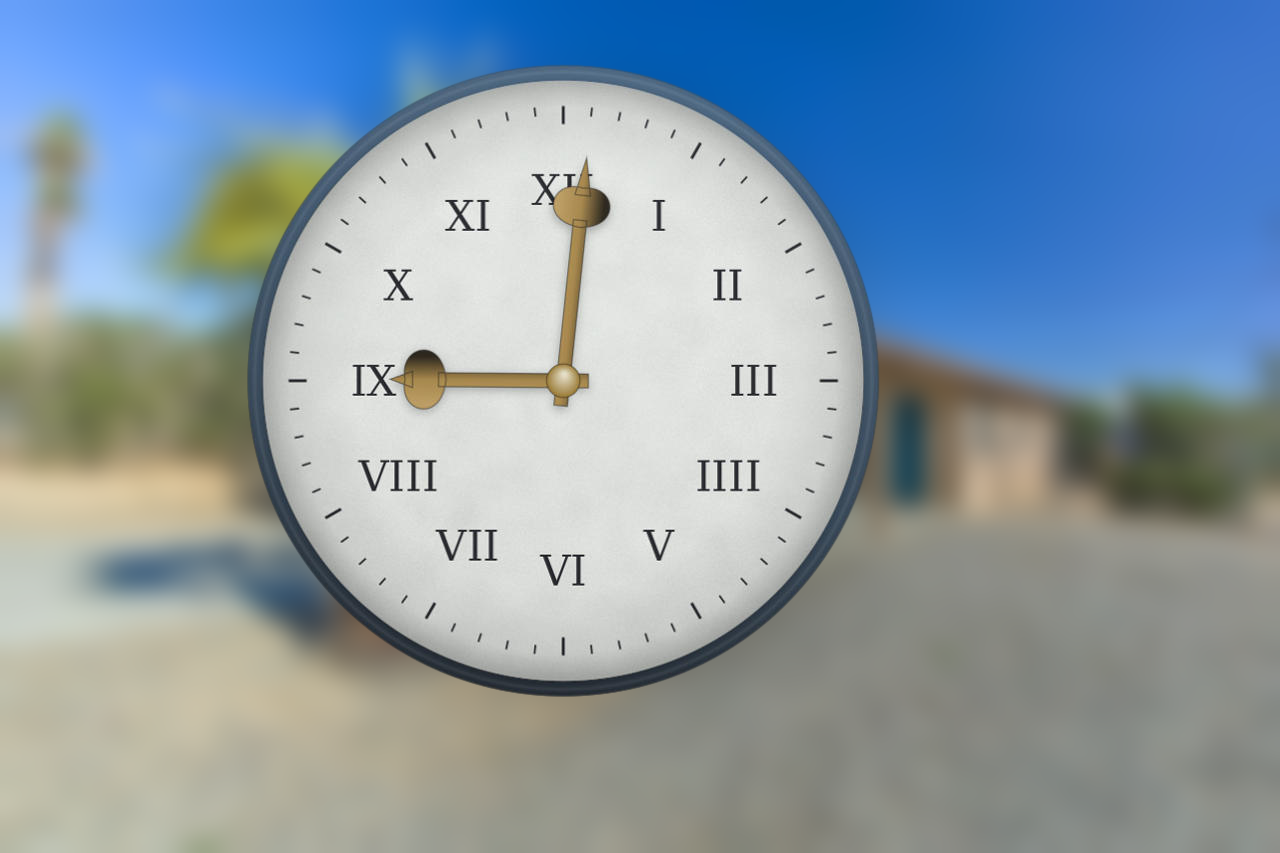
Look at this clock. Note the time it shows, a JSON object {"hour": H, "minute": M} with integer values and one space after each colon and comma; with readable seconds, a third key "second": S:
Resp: {"hour": 9, "minute": 1}
